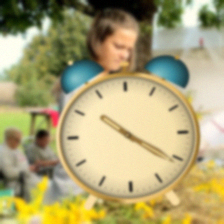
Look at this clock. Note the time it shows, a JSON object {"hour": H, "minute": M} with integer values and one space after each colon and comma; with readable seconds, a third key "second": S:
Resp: {"hour": 10, "minute": 21}
